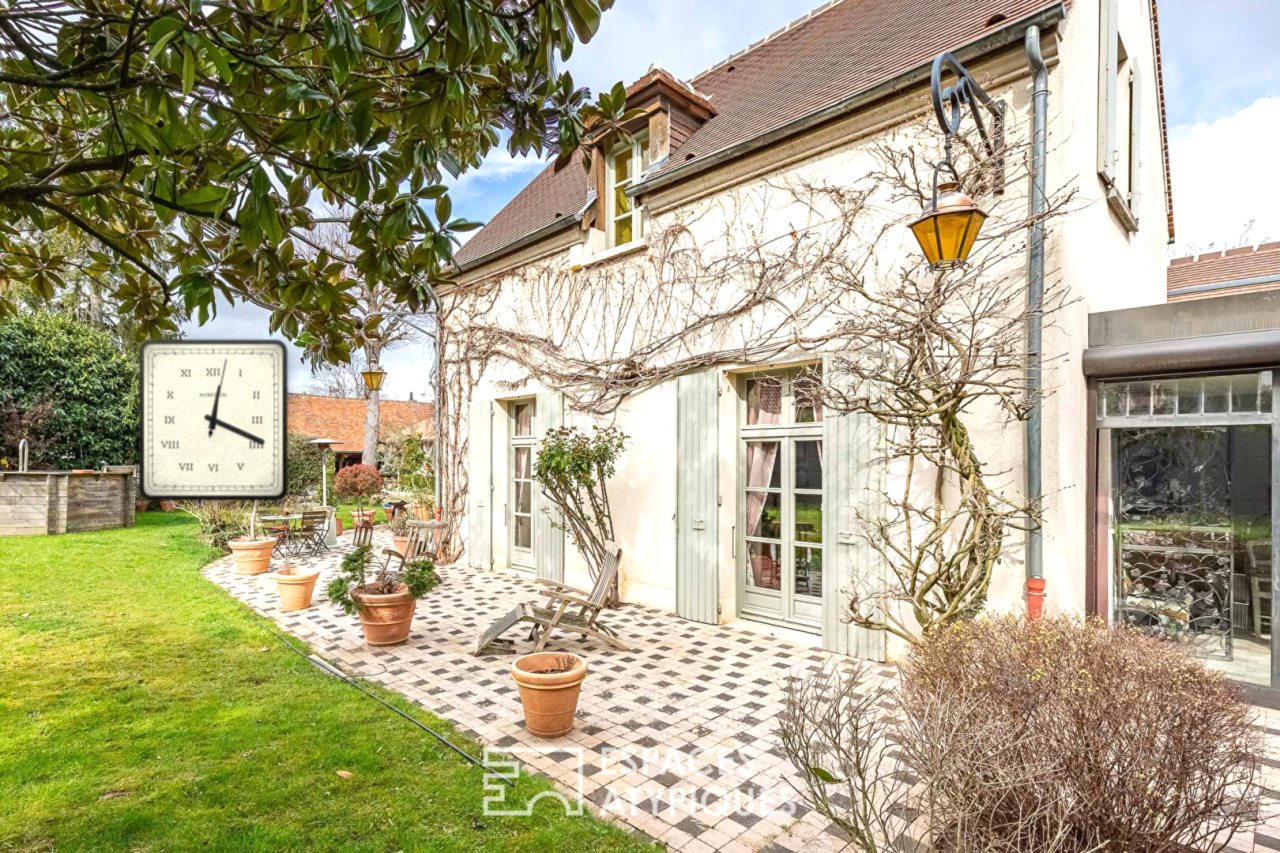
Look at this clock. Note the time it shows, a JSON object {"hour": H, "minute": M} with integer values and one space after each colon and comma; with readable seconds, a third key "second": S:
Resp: {"hour": 12, "minute": 19, "second": 2}
